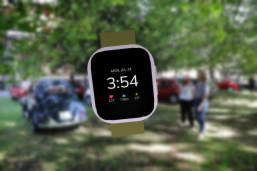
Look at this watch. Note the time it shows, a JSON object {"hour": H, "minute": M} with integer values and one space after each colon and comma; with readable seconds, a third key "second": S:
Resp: {"hour": 3, "minute": 54}
